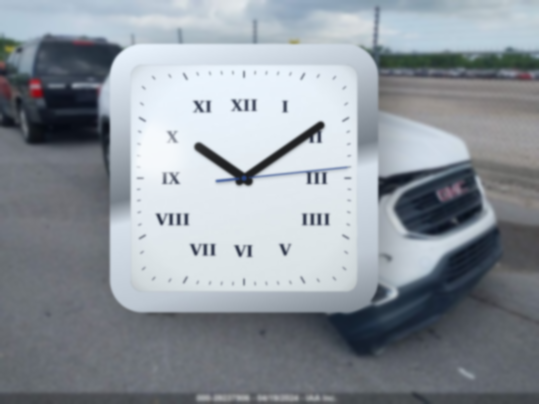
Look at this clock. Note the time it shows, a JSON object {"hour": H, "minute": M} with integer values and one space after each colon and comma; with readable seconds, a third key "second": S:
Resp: {"hour": 10, "minute": 9, "second": 14}
